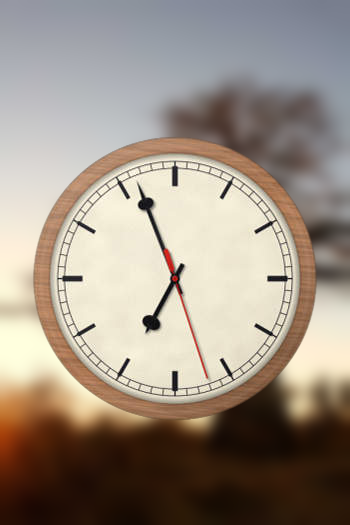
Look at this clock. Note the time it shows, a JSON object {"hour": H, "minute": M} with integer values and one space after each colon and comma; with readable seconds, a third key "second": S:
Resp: {"hour": 6, "minute": 56, "second": 27}
